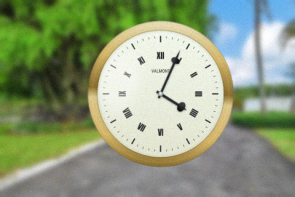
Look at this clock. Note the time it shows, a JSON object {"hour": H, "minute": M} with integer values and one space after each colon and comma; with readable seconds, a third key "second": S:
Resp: {"hour": 4, "minute": 4}
